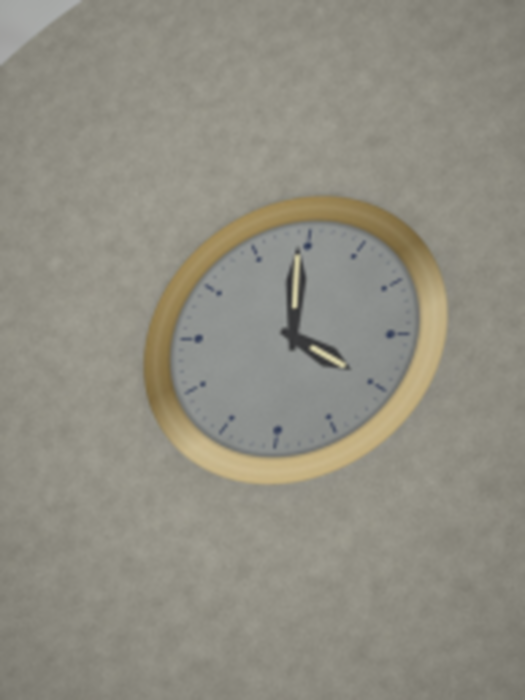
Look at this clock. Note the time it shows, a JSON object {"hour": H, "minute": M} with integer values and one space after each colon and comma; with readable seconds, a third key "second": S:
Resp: {"hour": 3, "minute": 59}
